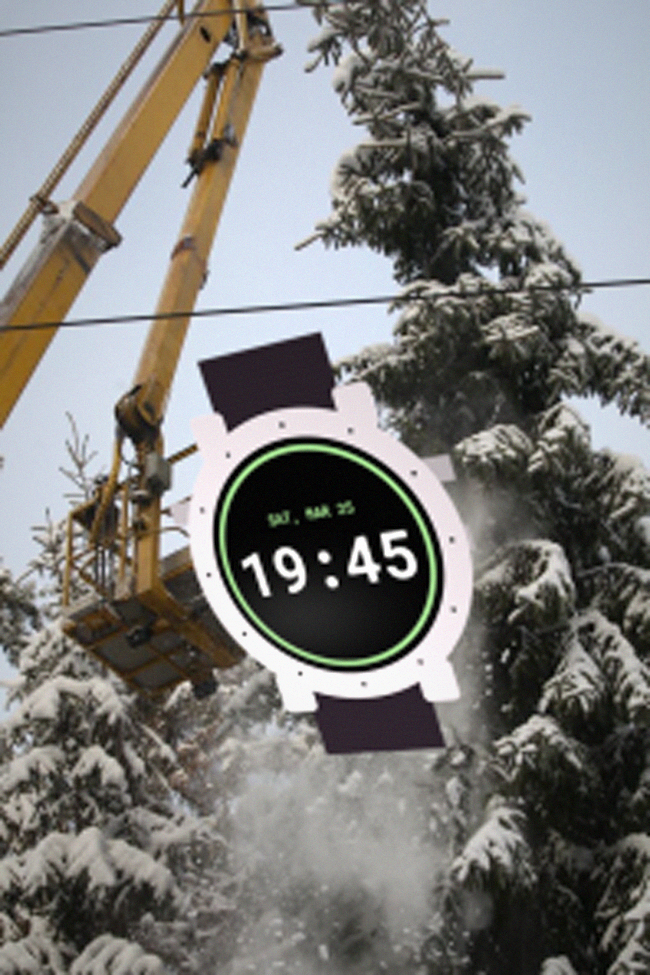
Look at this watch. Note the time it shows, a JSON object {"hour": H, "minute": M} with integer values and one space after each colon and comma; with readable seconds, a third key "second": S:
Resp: {"hour": 19, "minute": 45}
